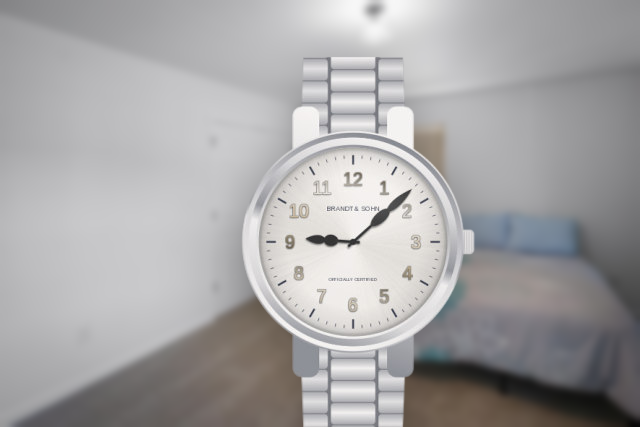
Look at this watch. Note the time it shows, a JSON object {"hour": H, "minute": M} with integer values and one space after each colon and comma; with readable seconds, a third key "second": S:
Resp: {"hour": 9, "minute": 8}
